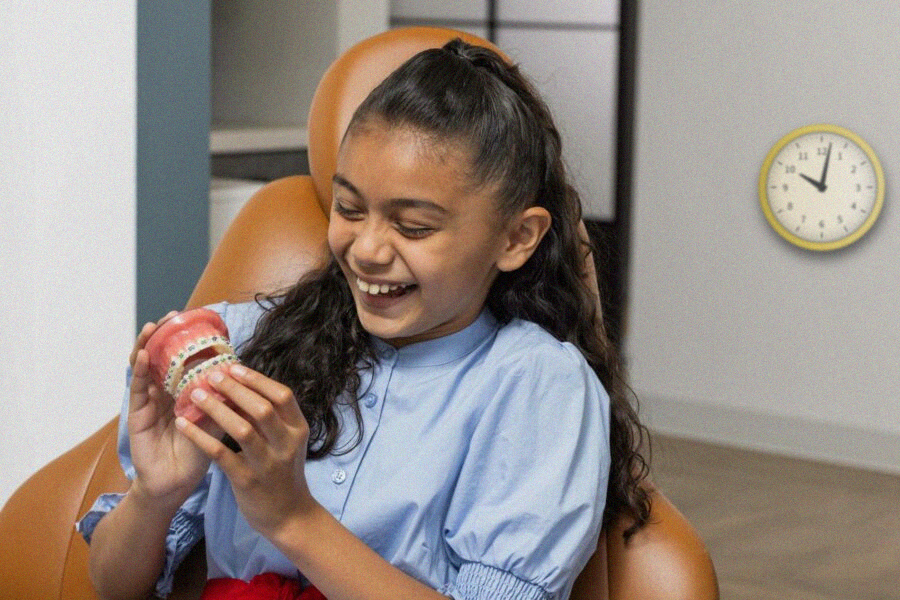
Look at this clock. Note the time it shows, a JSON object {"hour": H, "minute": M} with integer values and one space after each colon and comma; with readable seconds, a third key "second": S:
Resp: {"hour": 10, "minute": 2}
